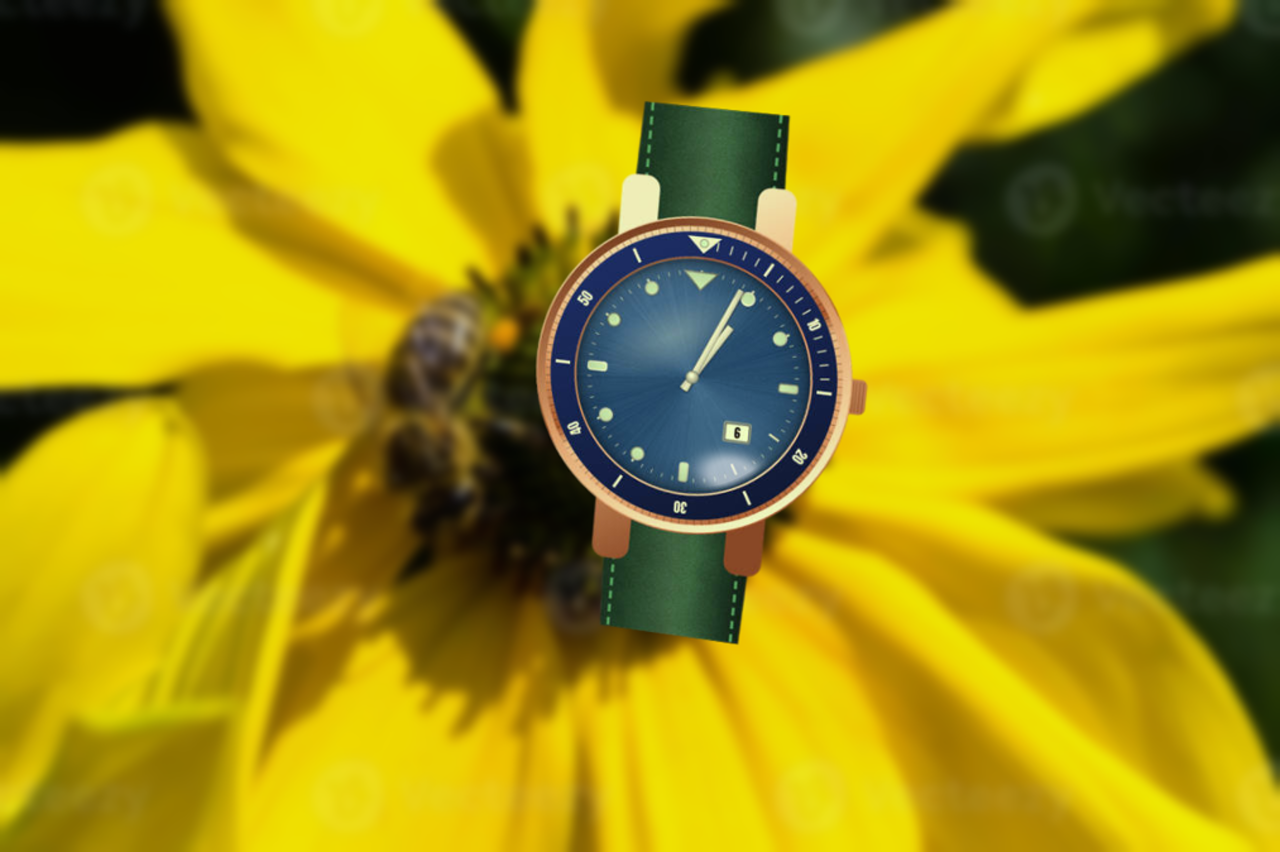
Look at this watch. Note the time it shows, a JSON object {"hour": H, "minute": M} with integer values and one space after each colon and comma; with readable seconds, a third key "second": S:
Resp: {"hour": 1, "minute": 4}
